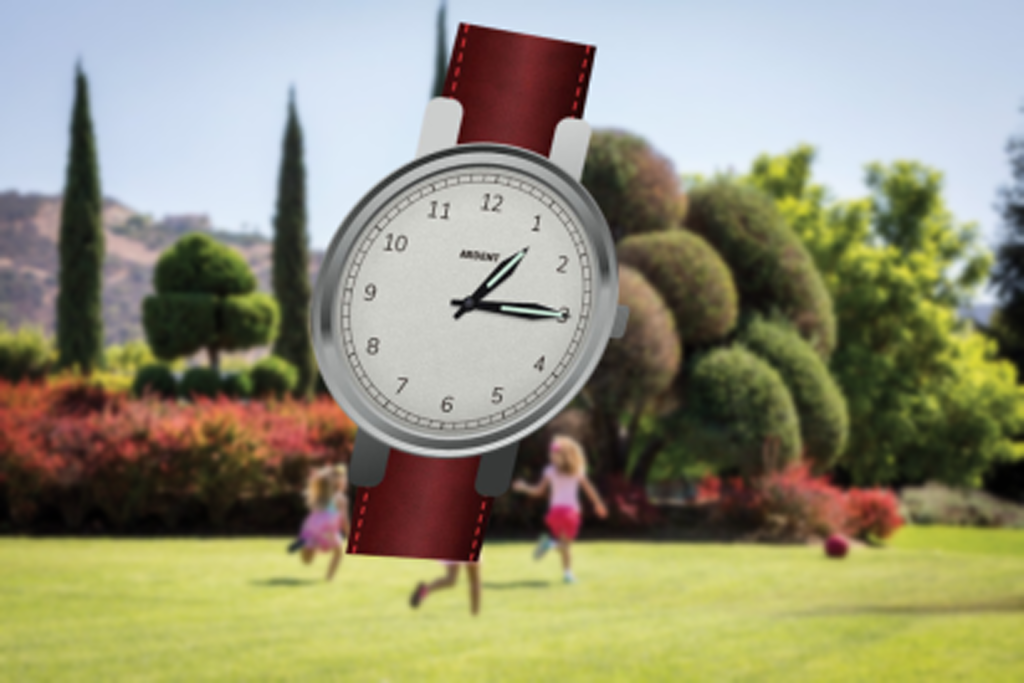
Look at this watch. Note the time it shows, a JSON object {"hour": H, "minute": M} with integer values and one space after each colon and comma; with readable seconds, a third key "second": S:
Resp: {"hour": 1, "minute": 15}
